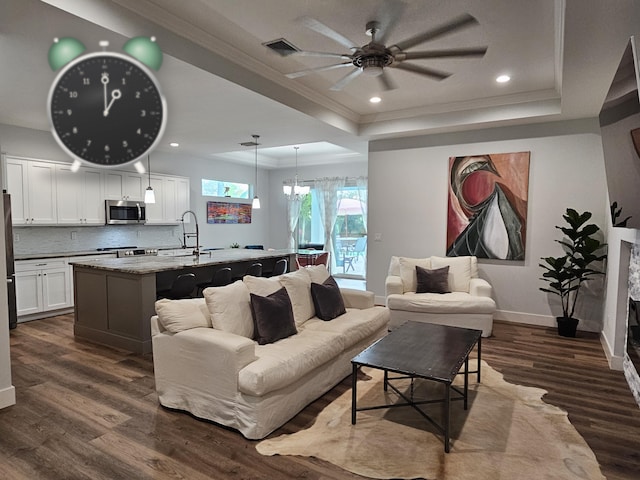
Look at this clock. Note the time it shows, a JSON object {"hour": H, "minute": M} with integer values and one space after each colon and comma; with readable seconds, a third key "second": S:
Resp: {"hour": 1, "minute": 0}
